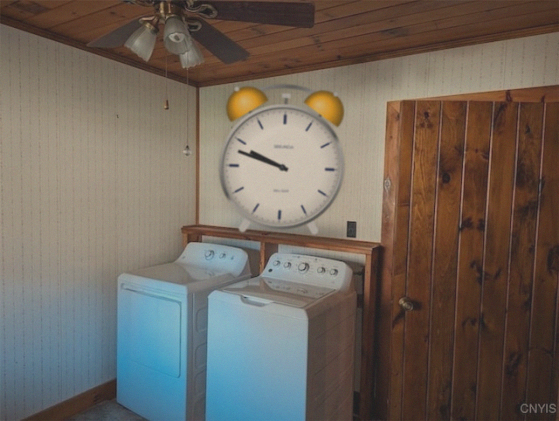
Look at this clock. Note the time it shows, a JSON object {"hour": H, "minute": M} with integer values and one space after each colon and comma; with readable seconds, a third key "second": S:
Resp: {"hour": 9, "minute": 48}
